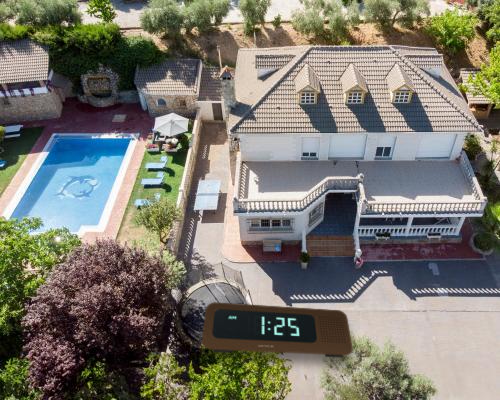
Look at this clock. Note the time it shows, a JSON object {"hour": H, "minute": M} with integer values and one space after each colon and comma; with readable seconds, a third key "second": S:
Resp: {"hour": 1, "minute": 25}
